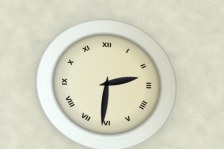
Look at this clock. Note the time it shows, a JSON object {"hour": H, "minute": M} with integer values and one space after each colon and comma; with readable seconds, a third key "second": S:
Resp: {"hour": 2, "minute": 31}
